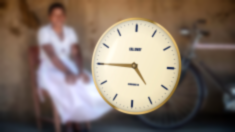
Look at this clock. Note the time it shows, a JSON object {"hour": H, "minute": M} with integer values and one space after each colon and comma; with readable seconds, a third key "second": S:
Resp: {"hour": 4, "minute": 45}
